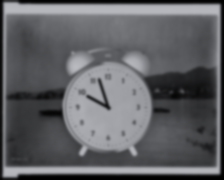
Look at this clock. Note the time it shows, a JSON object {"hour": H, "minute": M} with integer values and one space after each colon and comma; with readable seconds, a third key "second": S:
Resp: {"hour": 9, "minute": 57}
